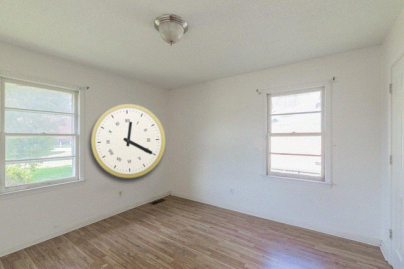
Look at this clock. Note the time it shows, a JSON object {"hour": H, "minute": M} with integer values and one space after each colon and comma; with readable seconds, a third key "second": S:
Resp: {"hour": 12, "minute": 20}
